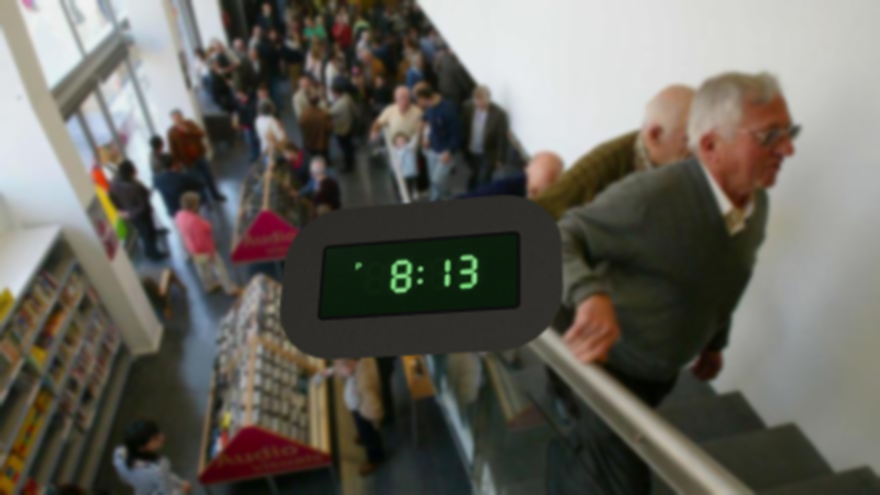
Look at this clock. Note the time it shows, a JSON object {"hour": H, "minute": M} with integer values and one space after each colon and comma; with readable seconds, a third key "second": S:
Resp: {"hour": 8, "minute": 13}
